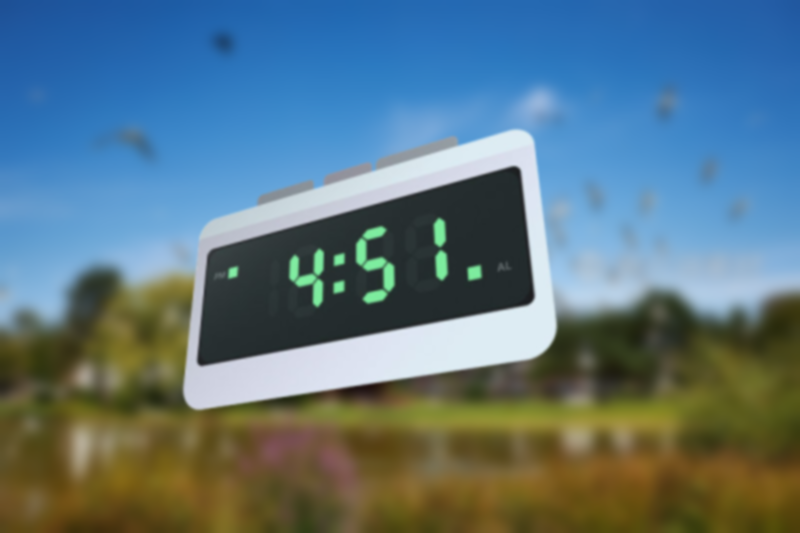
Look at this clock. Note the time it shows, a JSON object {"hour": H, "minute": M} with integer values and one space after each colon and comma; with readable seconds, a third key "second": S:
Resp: {"hour": 4, "minute": 51}
